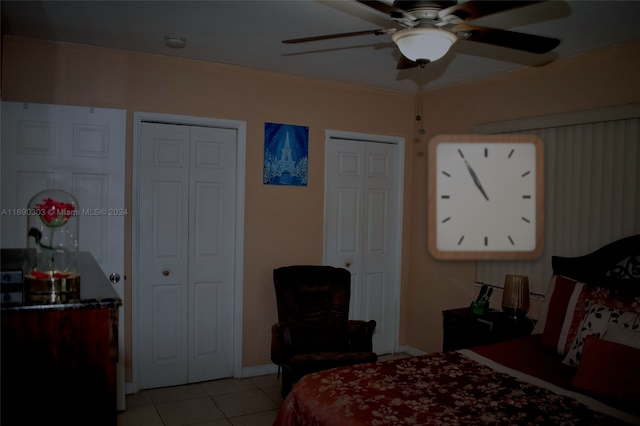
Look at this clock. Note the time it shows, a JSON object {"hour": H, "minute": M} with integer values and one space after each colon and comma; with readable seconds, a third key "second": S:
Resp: {"hour": 10, "minute": 55}
